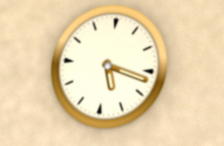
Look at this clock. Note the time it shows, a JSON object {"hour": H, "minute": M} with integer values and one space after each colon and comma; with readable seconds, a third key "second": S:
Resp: {"hour": 5, "minute": 17}
